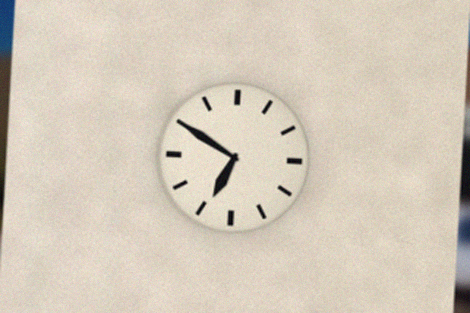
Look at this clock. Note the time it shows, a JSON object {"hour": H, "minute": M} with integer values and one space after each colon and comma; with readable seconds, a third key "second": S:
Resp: {"hour": 6, "minute": 50}
